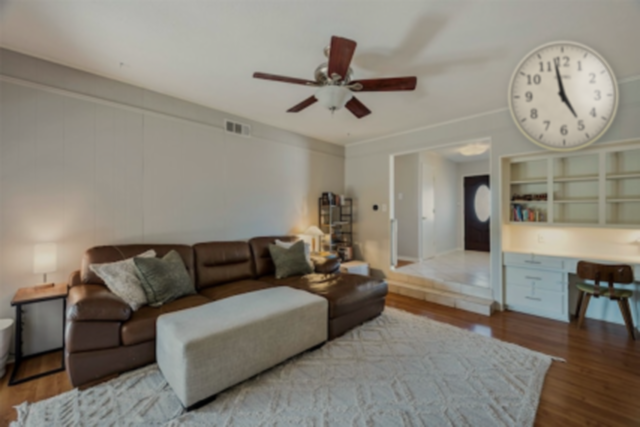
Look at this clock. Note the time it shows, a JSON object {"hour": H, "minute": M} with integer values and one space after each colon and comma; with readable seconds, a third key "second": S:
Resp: {"hour": 4, "minute": 58}
